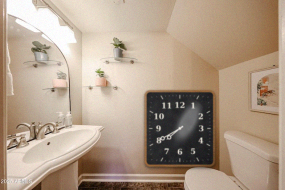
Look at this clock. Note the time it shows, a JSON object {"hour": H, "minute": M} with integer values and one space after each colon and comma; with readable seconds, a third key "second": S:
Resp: {"hour": 7, "minute": 40}
